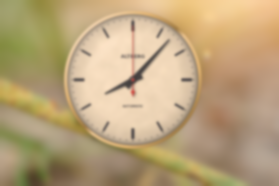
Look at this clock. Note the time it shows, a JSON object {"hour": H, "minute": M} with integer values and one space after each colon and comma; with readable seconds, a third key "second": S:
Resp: {"hour": 8, "minute": 7, "second": 0}
